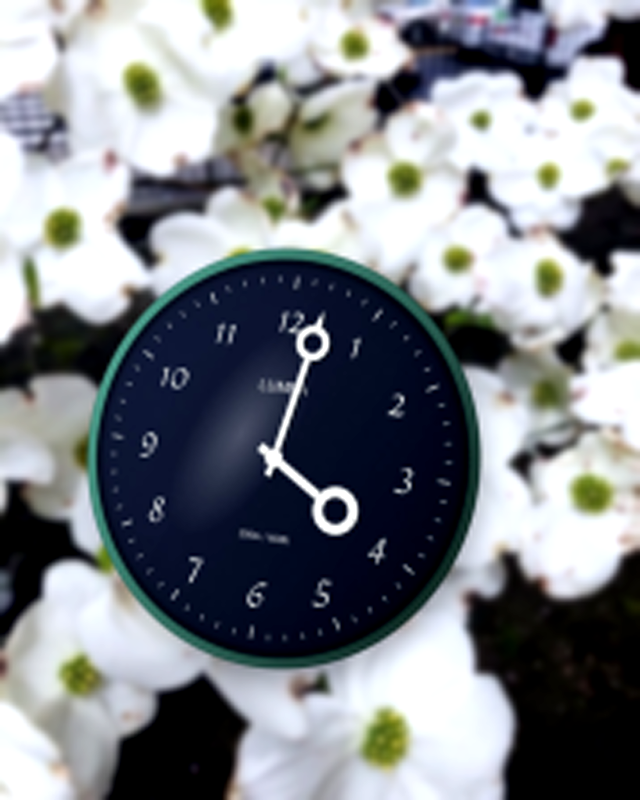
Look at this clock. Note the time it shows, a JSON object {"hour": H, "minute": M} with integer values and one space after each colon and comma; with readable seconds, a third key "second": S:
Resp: {"hour": 4, "minute": 2}
